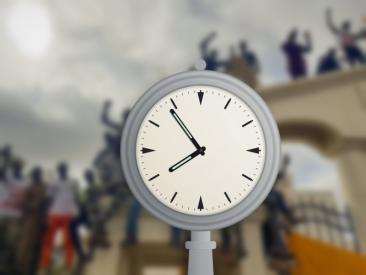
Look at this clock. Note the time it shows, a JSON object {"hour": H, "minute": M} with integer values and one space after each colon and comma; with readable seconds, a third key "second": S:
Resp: {"hour": 7, "minute": 54}
